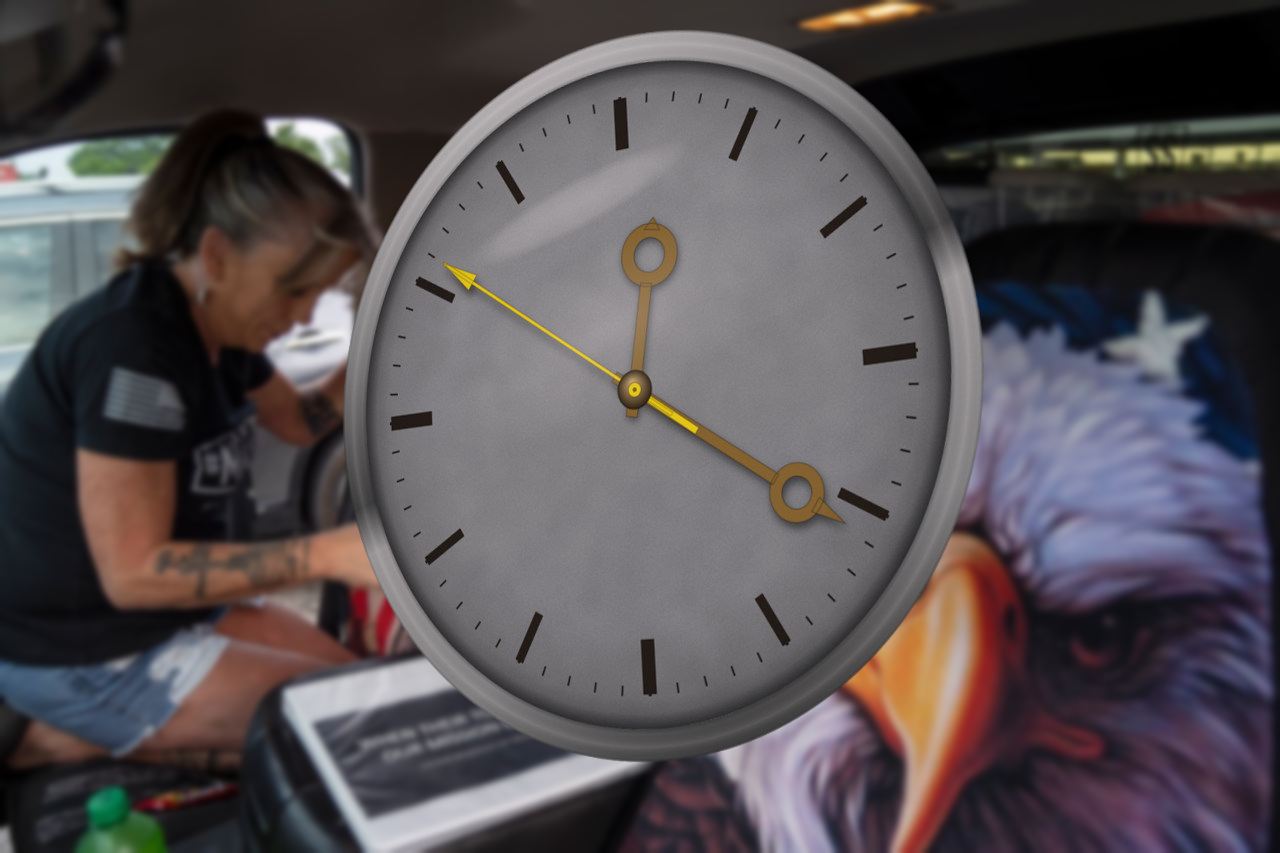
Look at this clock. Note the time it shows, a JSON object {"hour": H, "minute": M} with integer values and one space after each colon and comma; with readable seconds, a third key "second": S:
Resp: {"hour": 12, "minute": 20, "second": 51}
